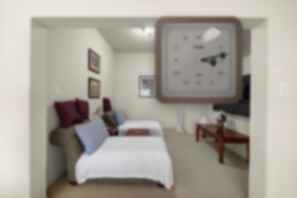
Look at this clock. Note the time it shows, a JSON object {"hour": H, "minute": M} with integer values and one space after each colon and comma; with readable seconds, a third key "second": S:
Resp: {"hour": 3, "minute": 13}
